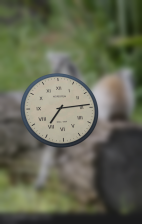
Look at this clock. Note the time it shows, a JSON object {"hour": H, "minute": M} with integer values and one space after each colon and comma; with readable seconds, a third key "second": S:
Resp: {"hour": 7, "minute": 14}
